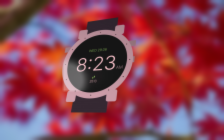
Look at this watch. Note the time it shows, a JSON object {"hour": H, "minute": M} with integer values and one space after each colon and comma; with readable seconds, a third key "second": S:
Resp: {"hour": 8, "minute": 23}
